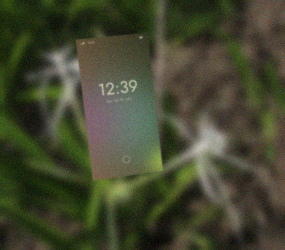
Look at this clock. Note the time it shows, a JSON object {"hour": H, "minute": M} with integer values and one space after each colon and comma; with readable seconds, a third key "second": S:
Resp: {"hour": 12, "minute": 39}
